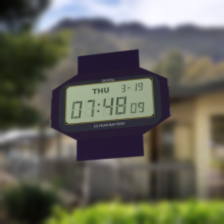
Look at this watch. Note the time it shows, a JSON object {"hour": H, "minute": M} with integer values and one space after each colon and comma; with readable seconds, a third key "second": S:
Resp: {"hour": 7, "minute": 48, "second": 9}
